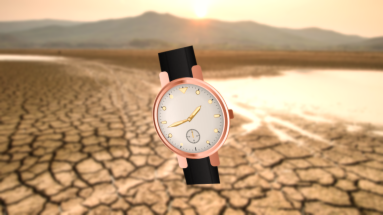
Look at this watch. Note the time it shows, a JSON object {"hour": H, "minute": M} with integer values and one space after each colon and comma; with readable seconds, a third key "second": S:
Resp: {"hour": 1, "minute": 43}
